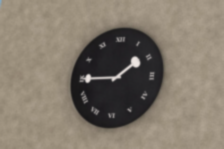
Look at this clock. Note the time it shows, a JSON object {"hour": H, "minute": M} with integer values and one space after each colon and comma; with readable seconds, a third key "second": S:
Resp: {"hour": 1, "minute": 45}
